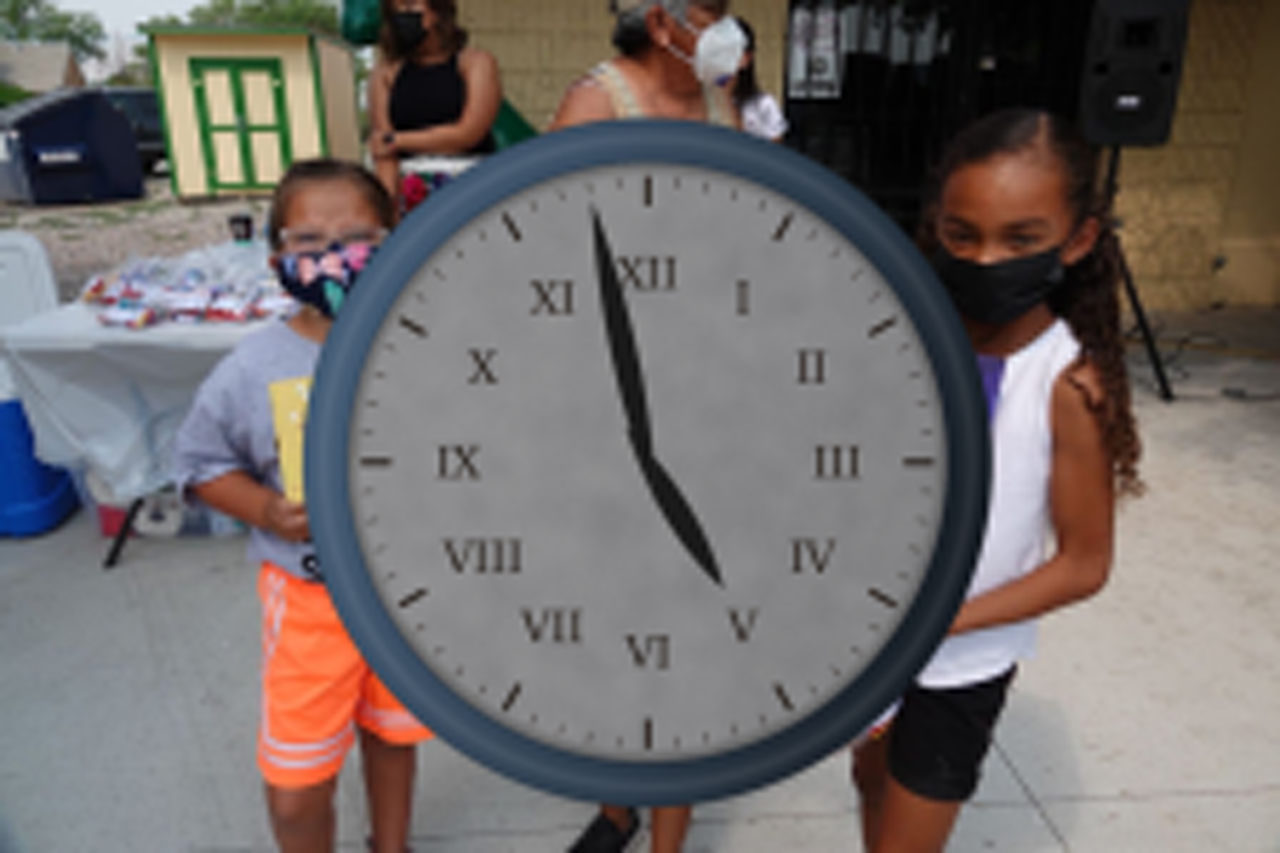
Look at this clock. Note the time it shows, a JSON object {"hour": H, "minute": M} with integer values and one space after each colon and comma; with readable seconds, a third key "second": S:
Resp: {"hour": 4, "minute": 58}
